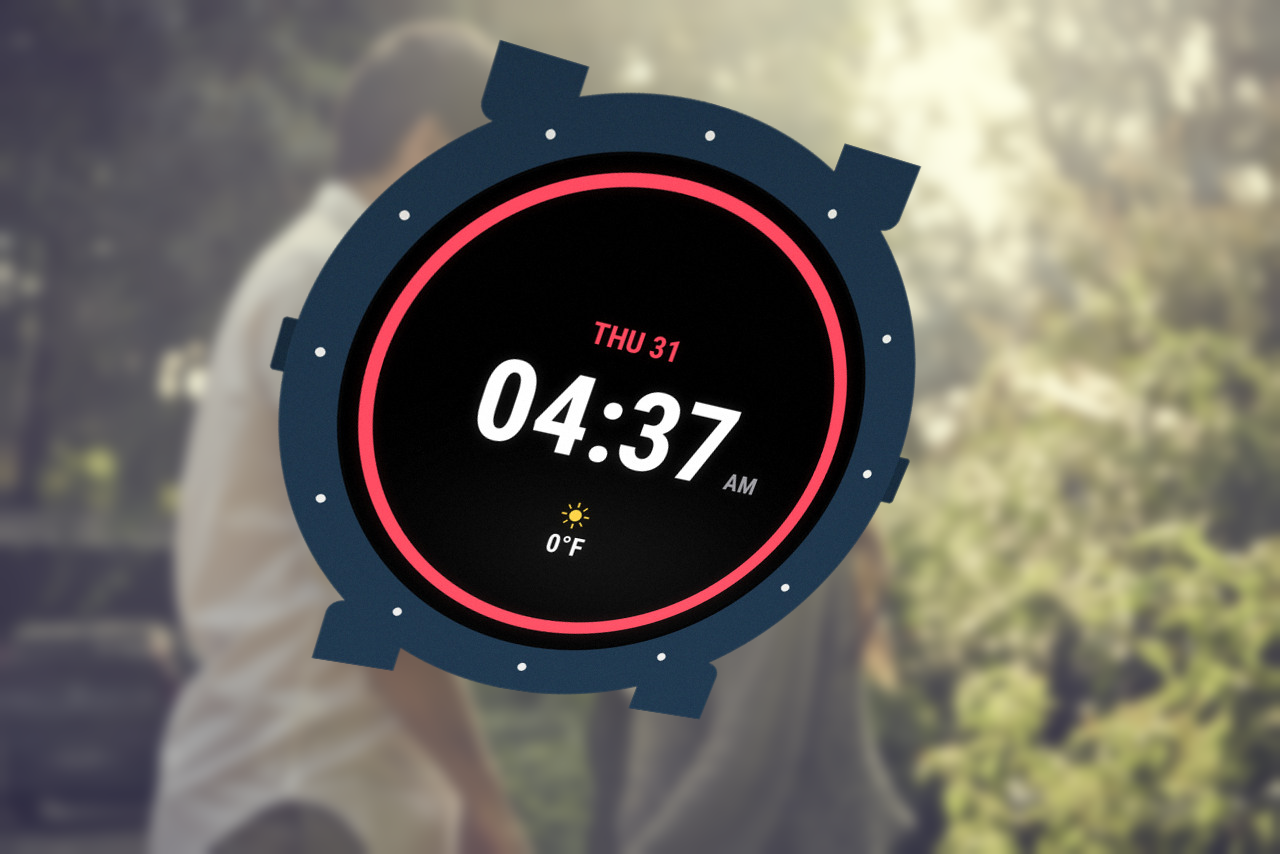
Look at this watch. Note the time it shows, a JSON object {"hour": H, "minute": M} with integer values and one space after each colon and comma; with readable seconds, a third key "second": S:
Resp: {"hour": 4, "minute": 37}
